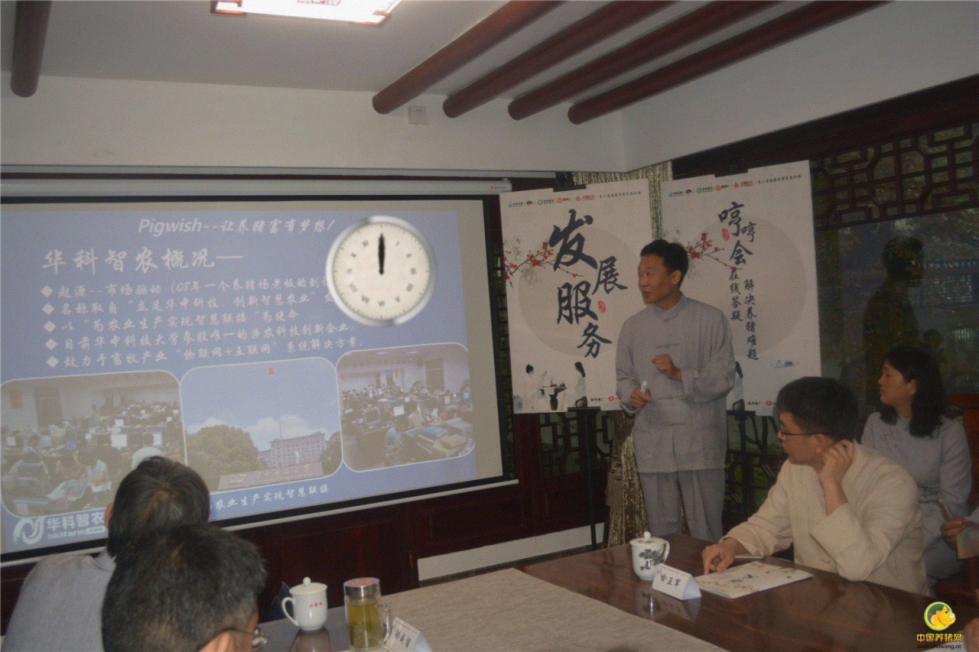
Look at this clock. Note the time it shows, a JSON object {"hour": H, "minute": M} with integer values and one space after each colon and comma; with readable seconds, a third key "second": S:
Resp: {"hour": 12, "minute": 0}
